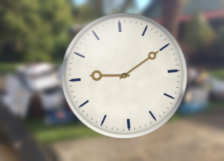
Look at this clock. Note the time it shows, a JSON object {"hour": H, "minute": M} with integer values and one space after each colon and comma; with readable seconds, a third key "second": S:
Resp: {"hour": 9, "minute": 10}
